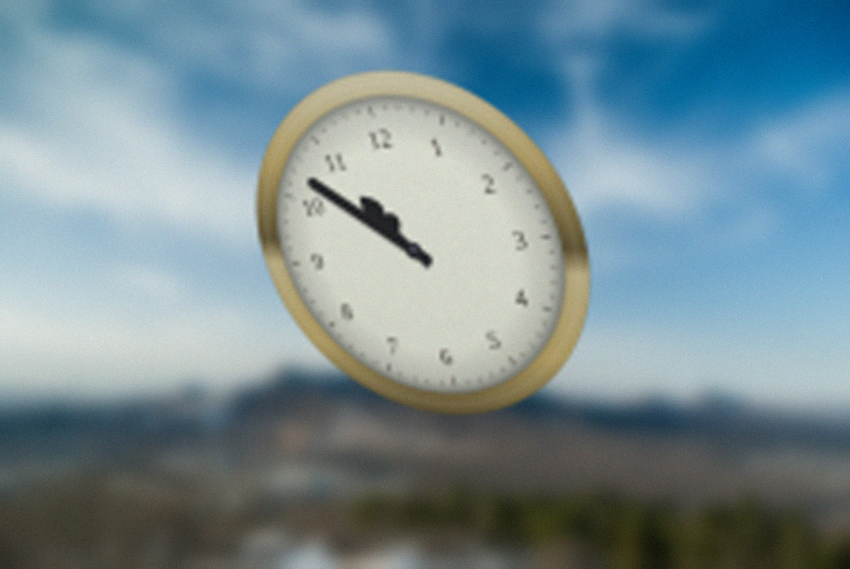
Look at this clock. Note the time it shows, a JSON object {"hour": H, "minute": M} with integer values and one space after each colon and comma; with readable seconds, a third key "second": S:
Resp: {"hour": 10, "minute": 52}
